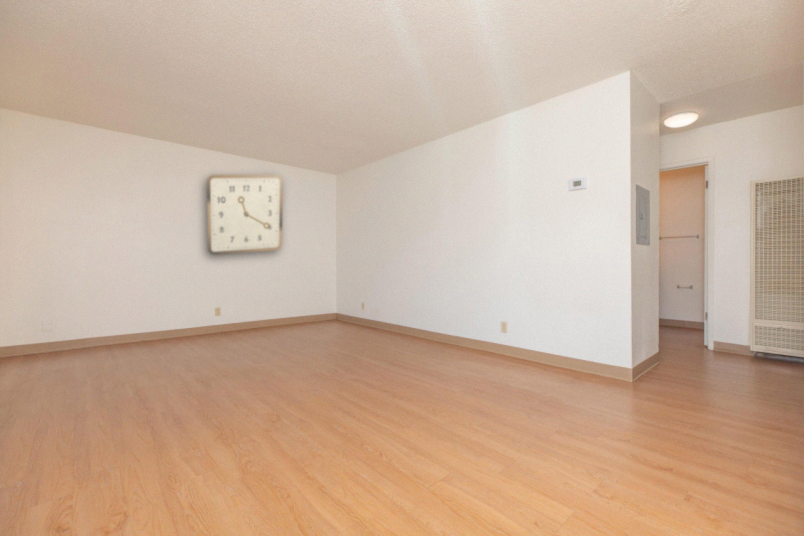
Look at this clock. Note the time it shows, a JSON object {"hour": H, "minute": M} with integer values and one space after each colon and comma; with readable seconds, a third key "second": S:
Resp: {"hour": 11, "minute": 20}
